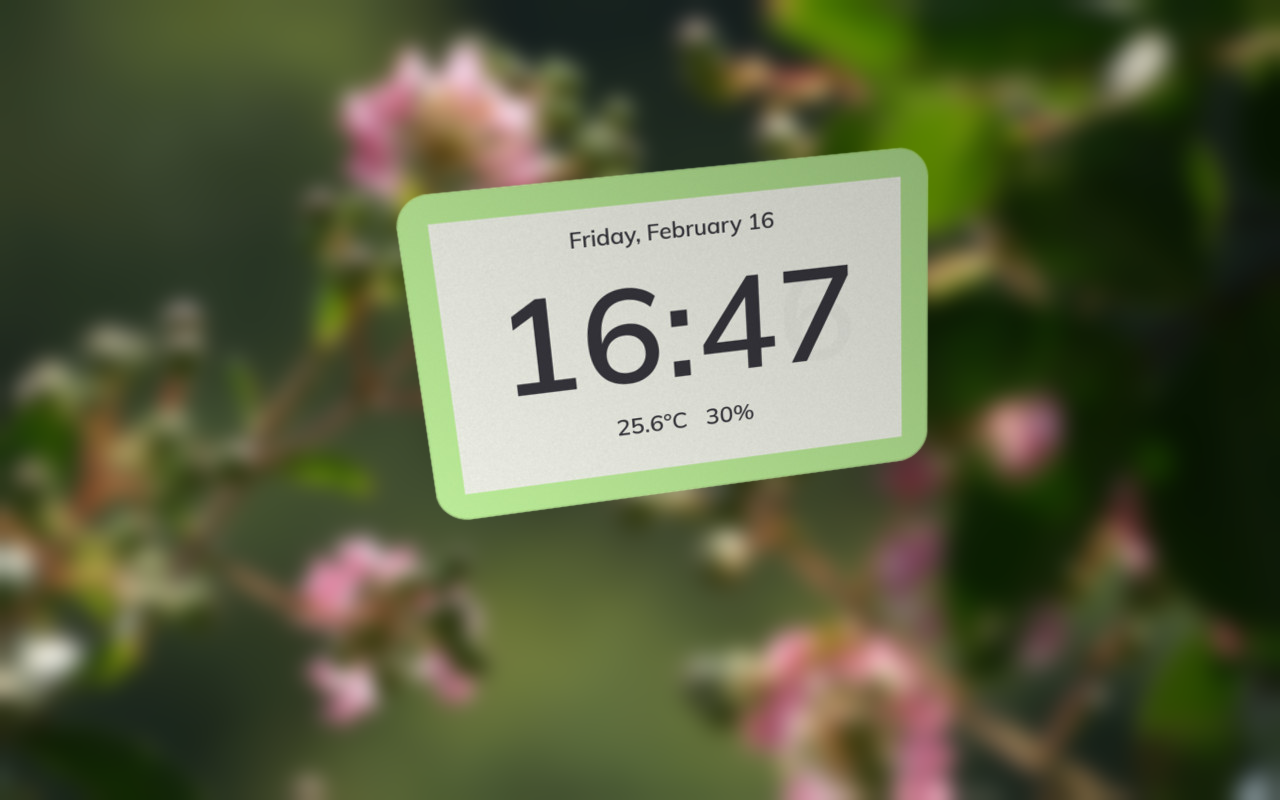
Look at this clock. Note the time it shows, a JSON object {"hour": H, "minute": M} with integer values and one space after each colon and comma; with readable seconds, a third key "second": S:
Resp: {"hour": 16, "minute": 47}
